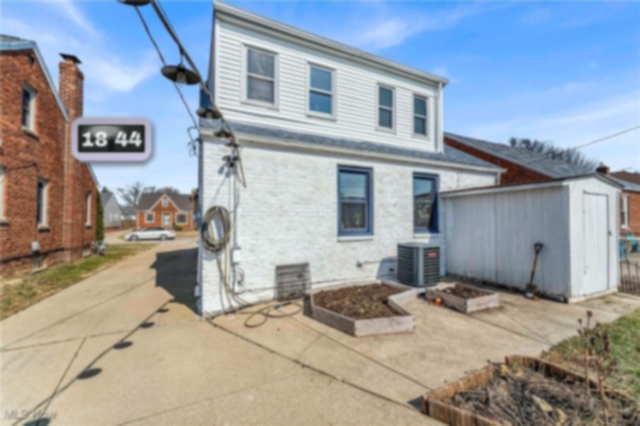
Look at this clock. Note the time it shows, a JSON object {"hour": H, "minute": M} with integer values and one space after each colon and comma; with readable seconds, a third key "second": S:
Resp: {"hour": 18, "minute": 44}
